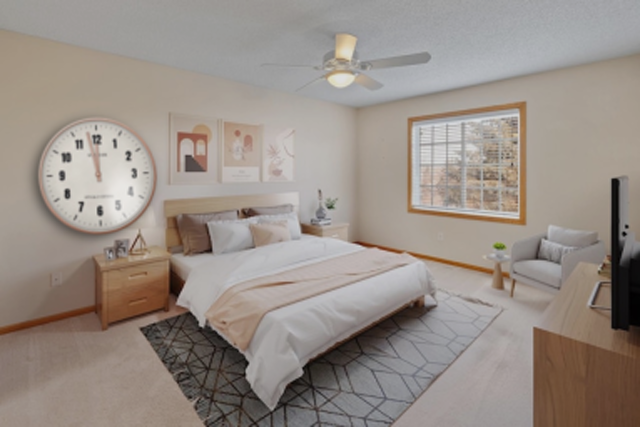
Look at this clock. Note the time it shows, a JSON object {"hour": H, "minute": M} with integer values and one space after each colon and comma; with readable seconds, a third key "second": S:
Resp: {"hour": 11, "minute": 58}
